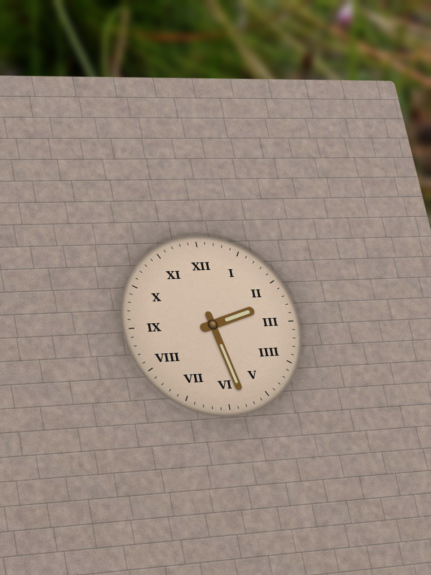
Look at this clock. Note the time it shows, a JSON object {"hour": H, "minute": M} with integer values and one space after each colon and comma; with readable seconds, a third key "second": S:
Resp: {"hour": 2, "minute": 28}
